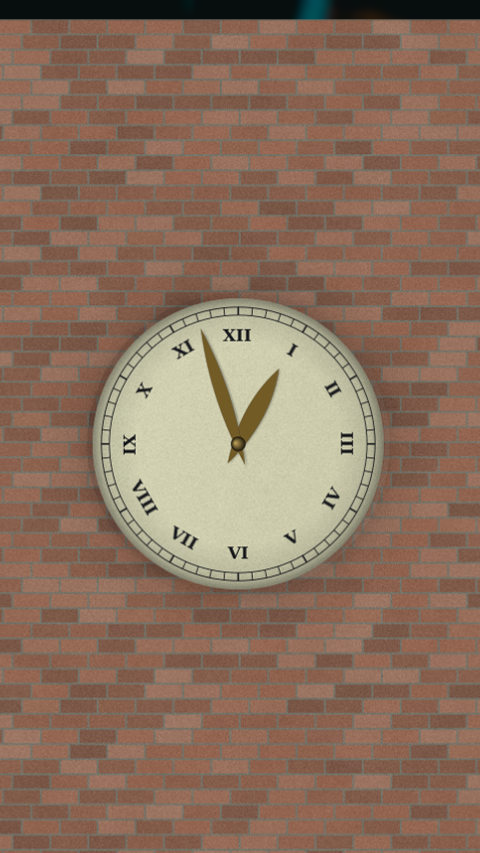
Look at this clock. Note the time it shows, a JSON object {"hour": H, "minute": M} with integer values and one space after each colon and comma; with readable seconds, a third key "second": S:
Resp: {"hour": 12, "minute": 57}
